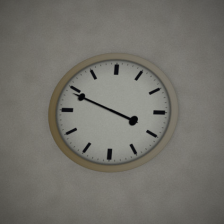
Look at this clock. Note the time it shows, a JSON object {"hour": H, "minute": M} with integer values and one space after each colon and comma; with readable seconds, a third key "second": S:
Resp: {"hour": 3, "minute": 49}
